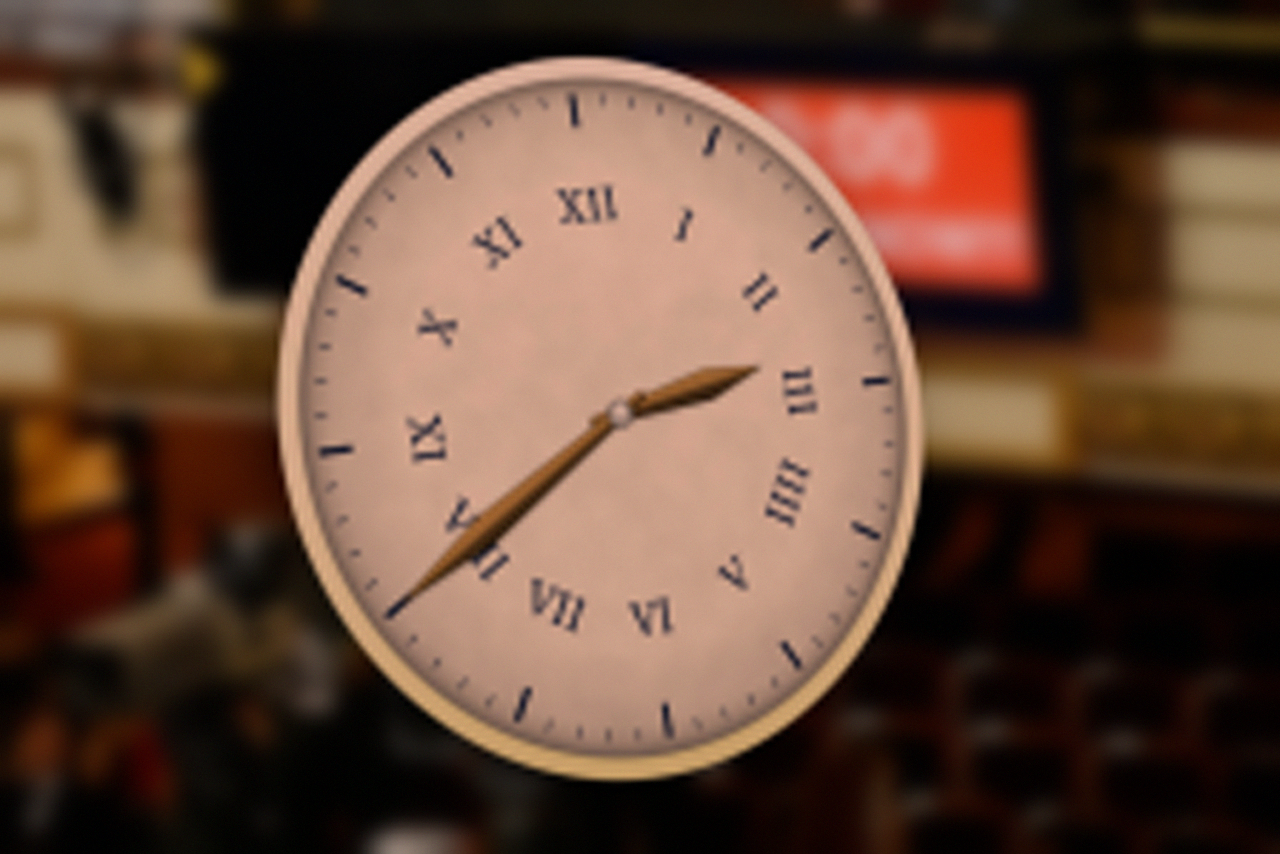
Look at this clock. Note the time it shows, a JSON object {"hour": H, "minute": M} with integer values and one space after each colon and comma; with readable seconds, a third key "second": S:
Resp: {"hour": 2, "minute": 40}
